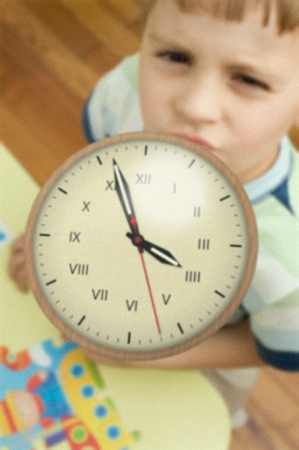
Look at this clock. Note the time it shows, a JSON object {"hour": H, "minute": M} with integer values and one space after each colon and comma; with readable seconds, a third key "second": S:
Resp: {"hour": 3, "minute": 56, "second": 27}
